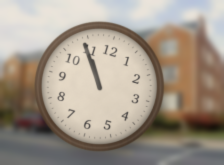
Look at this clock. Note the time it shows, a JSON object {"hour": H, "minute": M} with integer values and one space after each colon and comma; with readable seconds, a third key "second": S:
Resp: {"hour": 10, "minute": 54}
